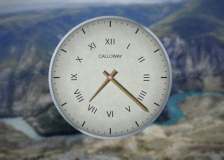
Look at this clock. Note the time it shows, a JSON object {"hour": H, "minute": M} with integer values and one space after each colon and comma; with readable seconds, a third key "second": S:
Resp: {"hour": 7, "minute": 22}
